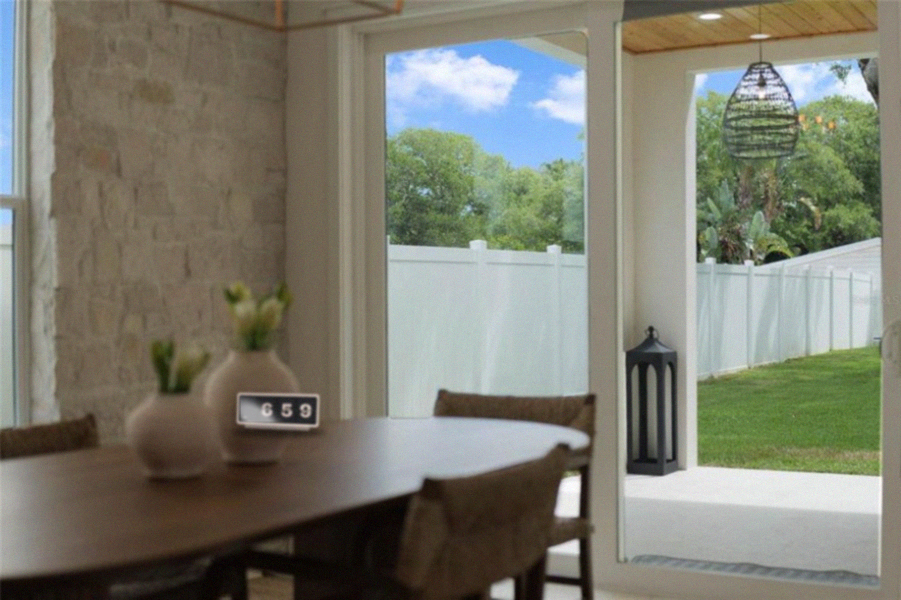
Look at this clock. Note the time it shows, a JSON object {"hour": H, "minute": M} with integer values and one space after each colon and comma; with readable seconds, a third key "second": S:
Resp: {"hour": 6, "minute": 59}
